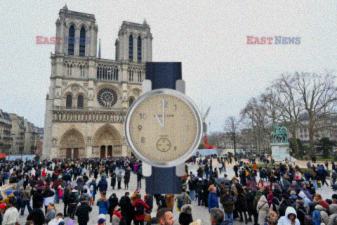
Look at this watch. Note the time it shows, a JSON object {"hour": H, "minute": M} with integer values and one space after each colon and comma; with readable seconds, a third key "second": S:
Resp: {"hour": 11, "minute": 0}
